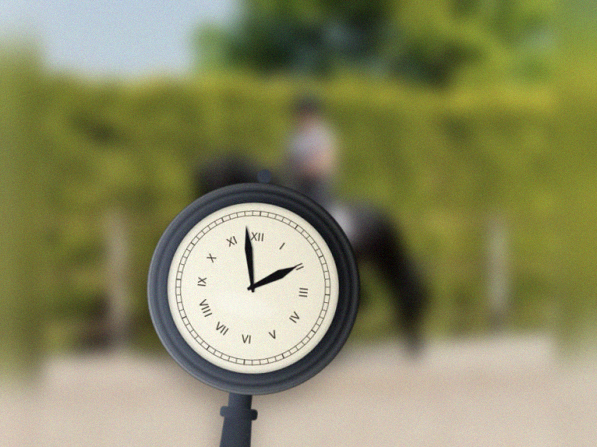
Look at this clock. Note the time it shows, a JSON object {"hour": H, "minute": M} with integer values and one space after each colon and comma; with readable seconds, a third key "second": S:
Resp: {"hour": 1, "minute": 58}
